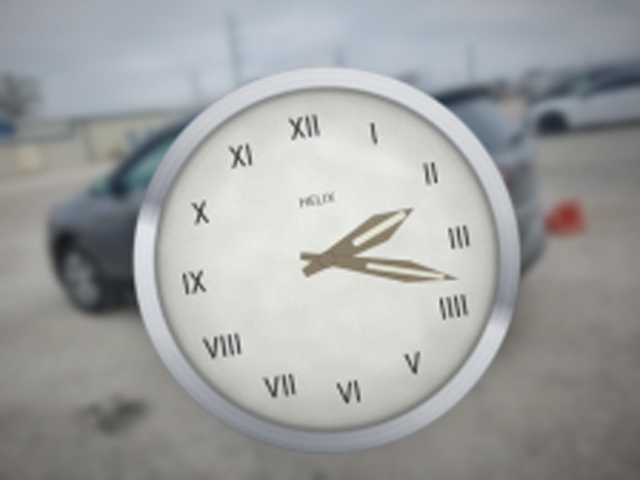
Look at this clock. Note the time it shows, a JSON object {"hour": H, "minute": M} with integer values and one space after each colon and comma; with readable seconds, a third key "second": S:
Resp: {"hour": 2, "minute": 18}
